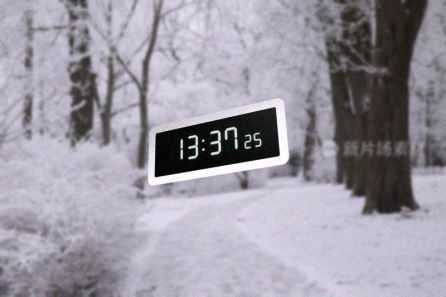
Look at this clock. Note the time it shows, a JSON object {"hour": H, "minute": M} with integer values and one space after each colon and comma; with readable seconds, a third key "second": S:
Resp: {"hour": 13, "minute": 37, "second": 25}
